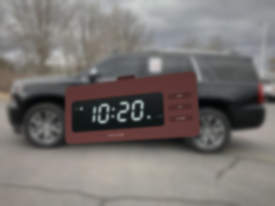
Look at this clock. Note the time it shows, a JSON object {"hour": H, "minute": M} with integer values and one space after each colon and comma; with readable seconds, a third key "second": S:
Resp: {"hour": 10, "minute": 20}
